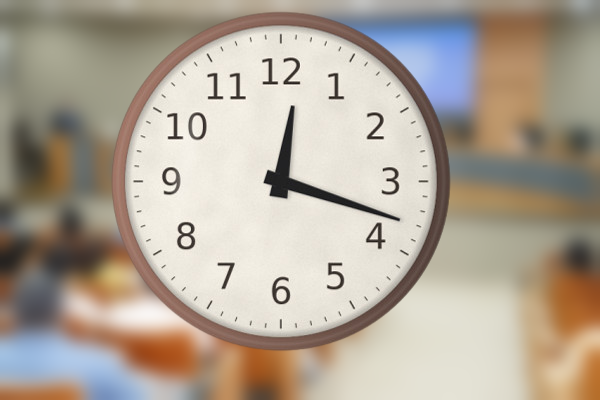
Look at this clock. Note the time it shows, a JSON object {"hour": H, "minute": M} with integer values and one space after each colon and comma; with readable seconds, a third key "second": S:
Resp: {"hour": 12, "minute": 18}
